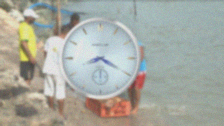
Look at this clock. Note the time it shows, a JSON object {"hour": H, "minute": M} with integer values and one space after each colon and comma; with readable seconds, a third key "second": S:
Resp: {"hour": 8, "minute": 20}
